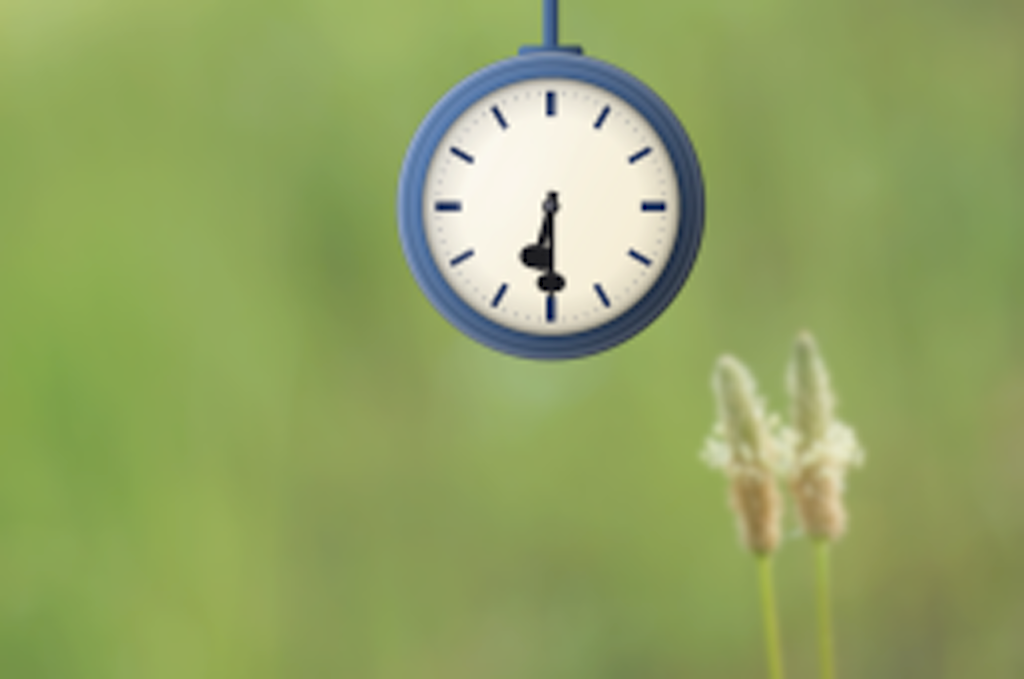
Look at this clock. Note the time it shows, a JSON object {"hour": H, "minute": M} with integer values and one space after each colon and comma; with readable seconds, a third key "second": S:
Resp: {"hour": 6, "minute": 30}
